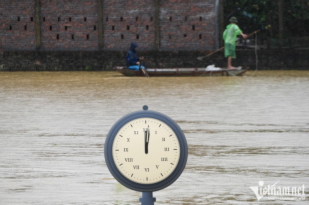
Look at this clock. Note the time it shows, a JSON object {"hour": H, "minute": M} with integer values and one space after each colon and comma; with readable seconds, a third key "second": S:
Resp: {"hour": 12, "minute": 1}
